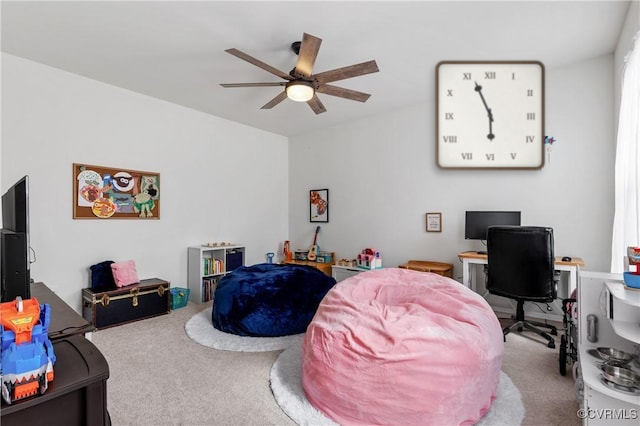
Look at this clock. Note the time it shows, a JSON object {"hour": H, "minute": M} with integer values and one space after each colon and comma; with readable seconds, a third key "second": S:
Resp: {"hour": 5, "minute": 56}
